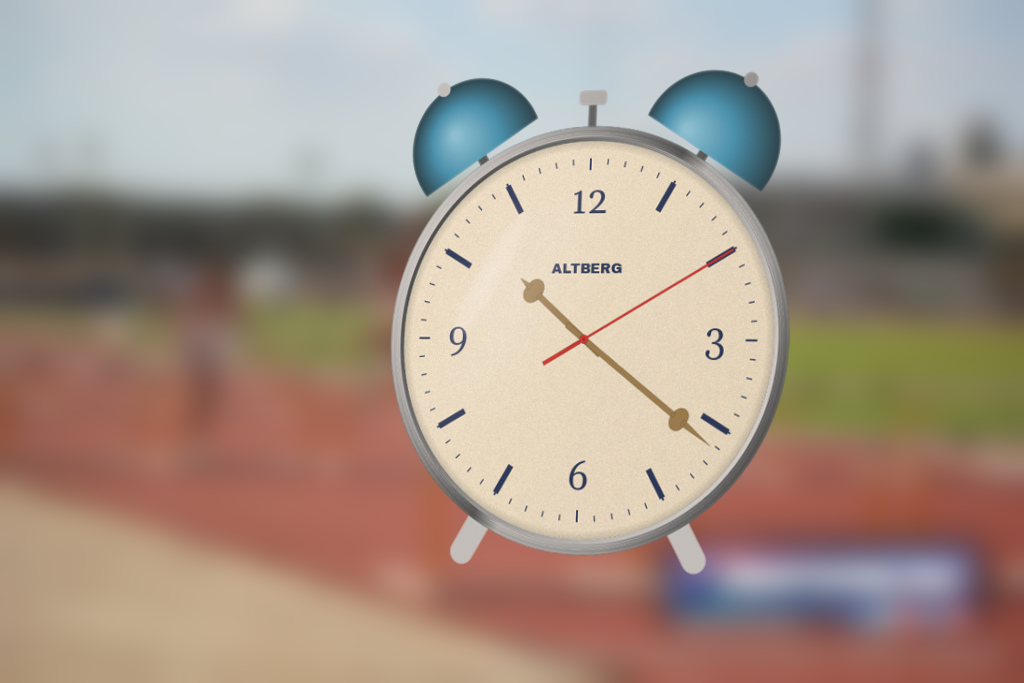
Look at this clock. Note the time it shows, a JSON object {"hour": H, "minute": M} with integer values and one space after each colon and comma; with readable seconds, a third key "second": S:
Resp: {"hour": 10, "minute": 21, "second": 10}
